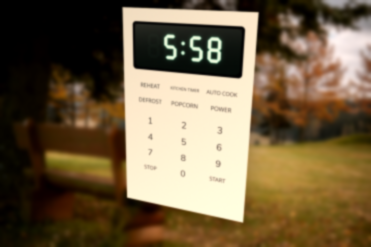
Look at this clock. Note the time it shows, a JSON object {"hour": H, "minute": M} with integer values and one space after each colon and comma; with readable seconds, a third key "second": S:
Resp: {"hour": 5, "minute": 58}
